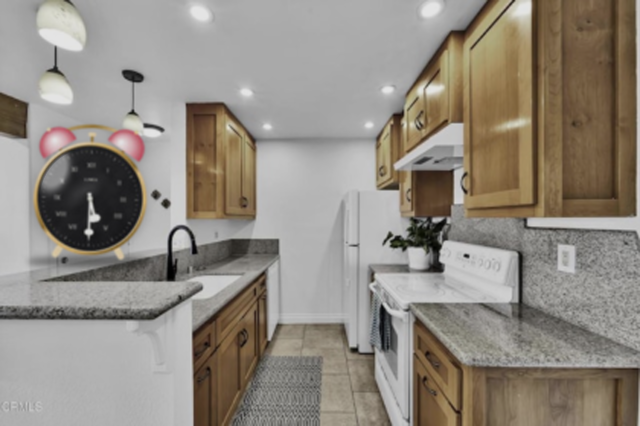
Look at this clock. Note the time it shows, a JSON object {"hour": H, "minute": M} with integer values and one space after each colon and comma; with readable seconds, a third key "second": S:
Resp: {"hour": 5, "minute": 30}
